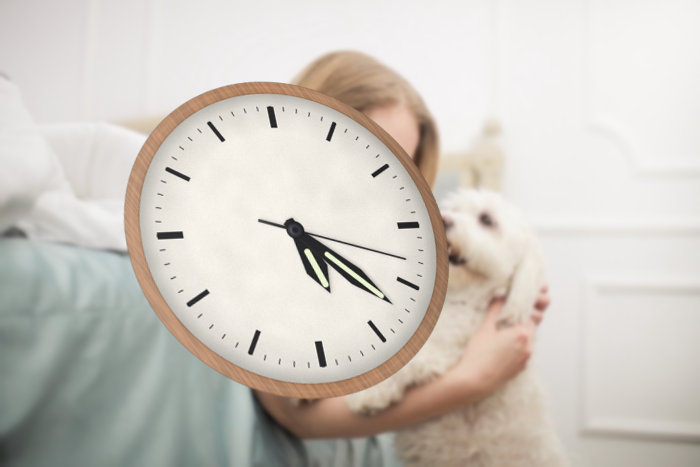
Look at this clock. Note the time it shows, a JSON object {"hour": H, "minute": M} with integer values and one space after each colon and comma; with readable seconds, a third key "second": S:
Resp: {"hour": 5, "minute": 22, "second": 18}
